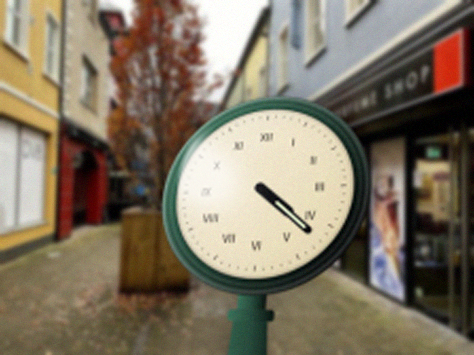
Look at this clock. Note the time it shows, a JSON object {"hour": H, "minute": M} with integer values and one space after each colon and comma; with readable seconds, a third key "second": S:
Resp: {"hour": 4, "minute": 22}
